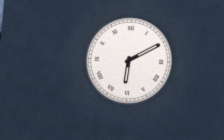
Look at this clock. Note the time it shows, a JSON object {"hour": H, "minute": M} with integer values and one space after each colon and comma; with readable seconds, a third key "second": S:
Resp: {"hour": 6, "minute": 10}
